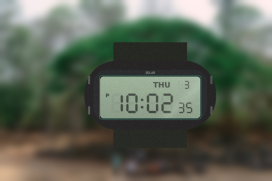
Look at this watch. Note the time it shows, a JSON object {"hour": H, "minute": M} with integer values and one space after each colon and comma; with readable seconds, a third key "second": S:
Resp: {"hour": 10, "minute": 2, "second": 35}
